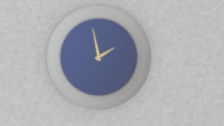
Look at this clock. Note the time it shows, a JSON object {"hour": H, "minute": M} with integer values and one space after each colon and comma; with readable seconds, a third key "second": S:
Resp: {"hour": 1, "minute": 58}
